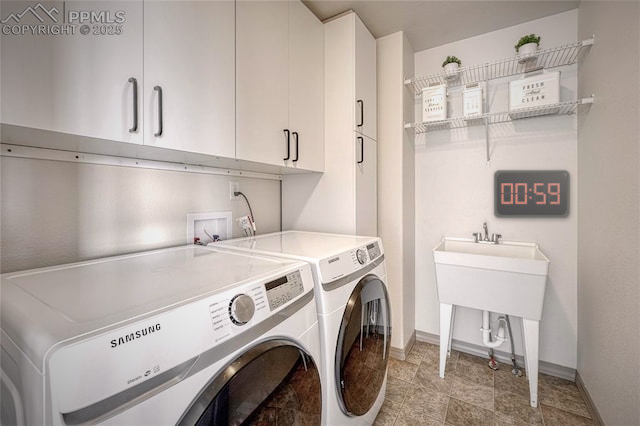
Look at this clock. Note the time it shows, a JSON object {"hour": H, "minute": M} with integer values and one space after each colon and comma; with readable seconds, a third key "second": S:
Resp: {"hour": 0, "minute": 59}
